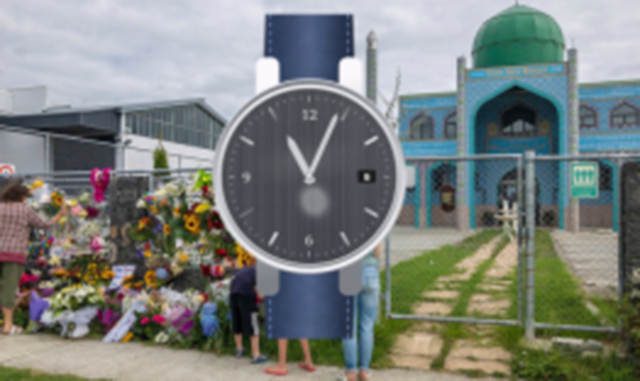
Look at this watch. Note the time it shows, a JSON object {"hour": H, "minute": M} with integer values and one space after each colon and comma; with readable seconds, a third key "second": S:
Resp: {"hour": 11, "minute": 4}
